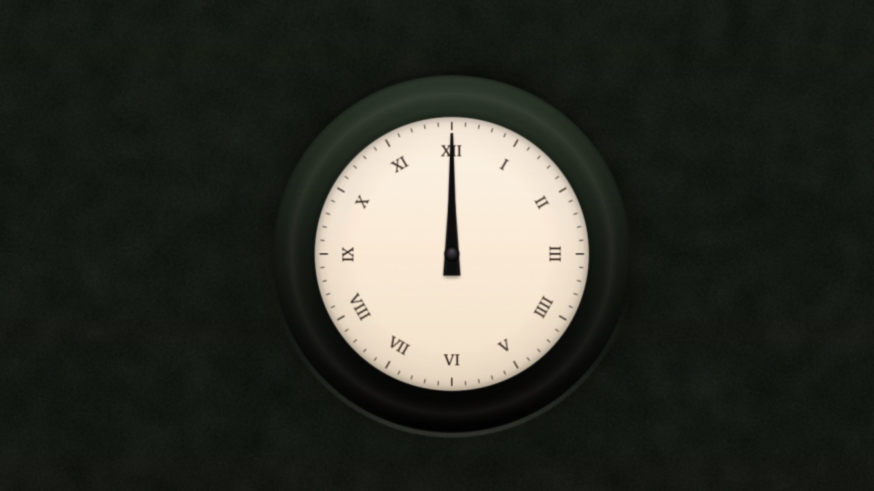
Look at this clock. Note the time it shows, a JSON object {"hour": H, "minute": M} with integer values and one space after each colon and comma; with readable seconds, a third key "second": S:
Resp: {"hour": 12, "minute": 0}
